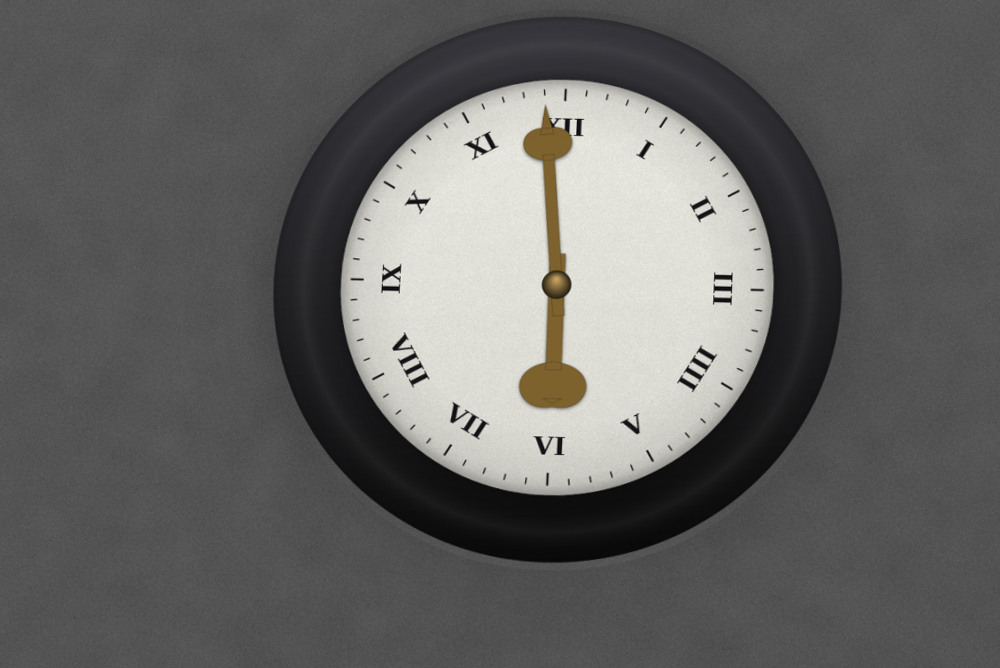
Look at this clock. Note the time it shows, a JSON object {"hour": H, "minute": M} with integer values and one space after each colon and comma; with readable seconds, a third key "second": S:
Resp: {"hour": 5, "minute": 59}
